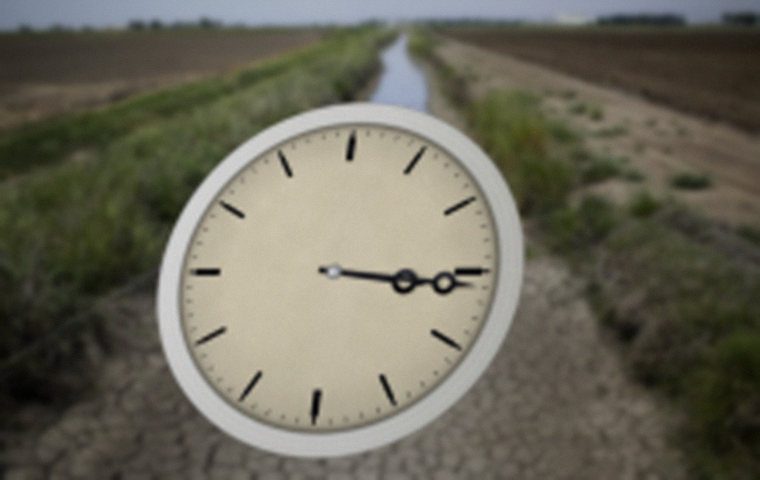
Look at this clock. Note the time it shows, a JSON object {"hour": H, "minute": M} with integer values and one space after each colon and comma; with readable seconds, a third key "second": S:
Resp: {"hour": 3, "minute": 16}
